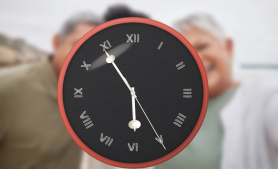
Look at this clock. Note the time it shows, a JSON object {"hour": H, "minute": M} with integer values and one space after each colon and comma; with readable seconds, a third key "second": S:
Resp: {"hour": 5, "minute": 54, "second": 25}
